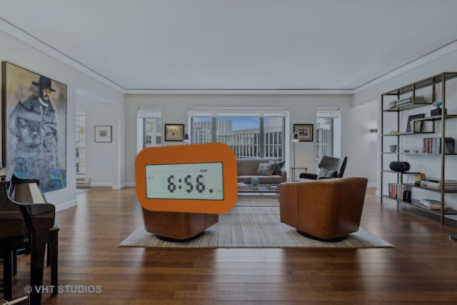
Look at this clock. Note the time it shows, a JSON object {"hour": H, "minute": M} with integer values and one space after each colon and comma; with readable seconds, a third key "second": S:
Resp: {"hour": 6, "minute": 56}
